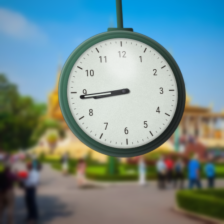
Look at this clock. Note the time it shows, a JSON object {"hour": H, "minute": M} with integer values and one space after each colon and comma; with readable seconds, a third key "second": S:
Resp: {"hour": 8, "minute": 44}
